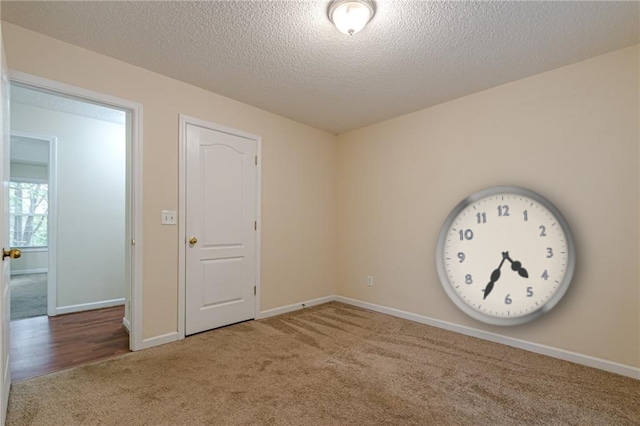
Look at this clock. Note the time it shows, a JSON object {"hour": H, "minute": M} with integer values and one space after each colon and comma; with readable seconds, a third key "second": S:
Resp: {"hour": 4, "minute": 35}
